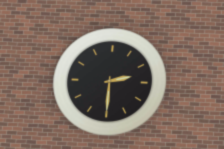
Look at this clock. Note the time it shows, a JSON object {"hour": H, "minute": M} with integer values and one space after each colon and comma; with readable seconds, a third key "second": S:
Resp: {"hour": 2, "minute": 30}
